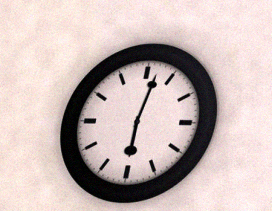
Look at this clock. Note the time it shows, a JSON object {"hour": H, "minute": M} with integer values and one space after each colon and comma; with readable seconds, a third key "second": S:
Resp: {"hour": 6, "minute": 2}
